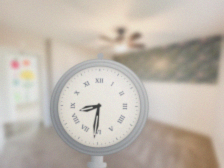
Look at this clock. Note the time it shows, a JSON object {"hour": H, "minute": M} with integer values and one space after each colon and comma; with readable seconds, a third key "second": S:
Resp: {"hour": 8, "minute": 31}
